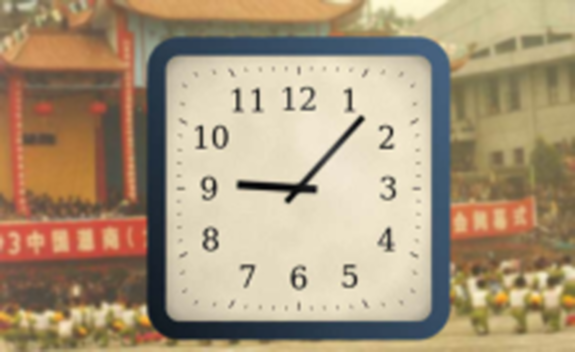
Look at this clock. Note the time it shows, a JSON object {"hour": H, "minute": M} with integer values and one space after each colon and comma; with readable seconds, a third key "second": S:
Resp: {"hour": 9, "minute": 7}
